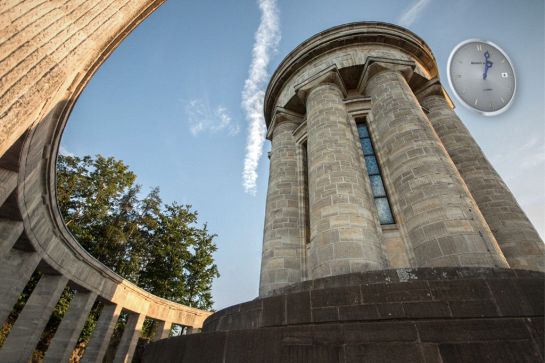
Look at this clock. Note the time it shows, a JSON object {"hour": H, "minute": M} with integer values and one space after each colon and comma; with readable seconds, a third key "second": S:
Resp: {"hour": 1, "minute": 3}
